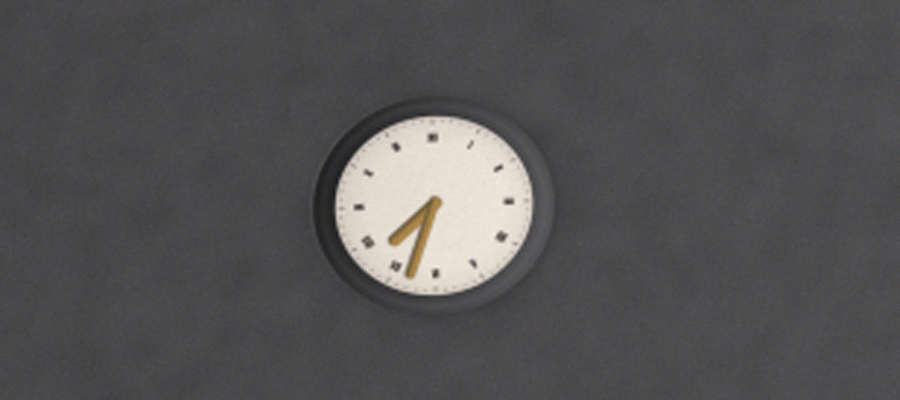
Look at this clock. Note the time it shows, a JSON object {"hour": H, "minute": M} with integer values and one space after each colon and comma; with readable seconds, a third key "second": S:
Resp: {"hour": 7, "minute": 33}
